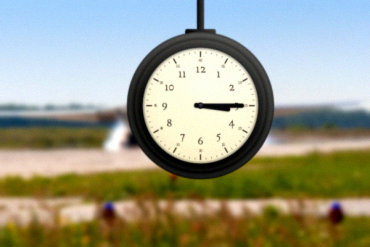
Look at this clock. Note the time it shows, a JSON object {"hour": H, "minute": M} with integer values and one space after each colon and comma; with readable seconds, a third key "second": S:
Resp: {"hour": 3, "minute": 15}
